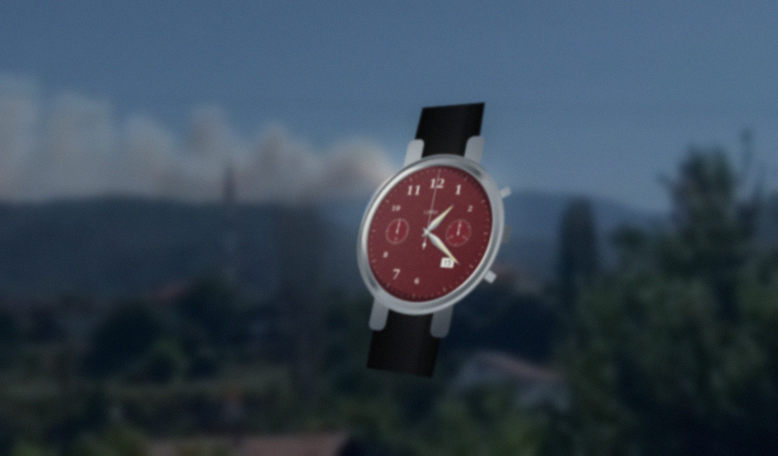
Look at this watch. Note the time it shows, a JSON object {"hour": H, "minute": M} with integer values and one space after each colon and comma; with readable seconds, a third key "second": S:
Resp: {"hour": 1, "minute": 21}
